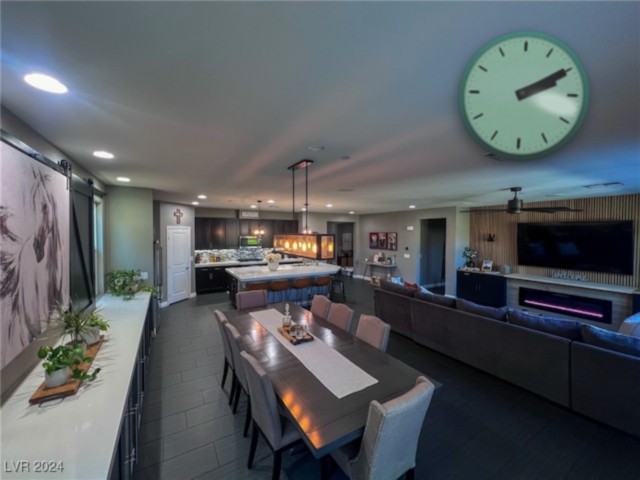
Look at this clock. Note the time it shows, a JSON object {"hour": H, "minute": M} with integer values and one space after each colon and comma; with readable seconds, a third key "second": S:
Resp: {"hour": 2, "minute": 10}
